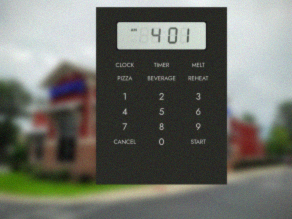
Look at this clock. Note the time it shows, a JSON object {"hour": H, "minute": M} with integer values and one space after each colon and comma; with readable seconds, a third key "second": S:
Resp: {"hour": 4, "minute": 1}
